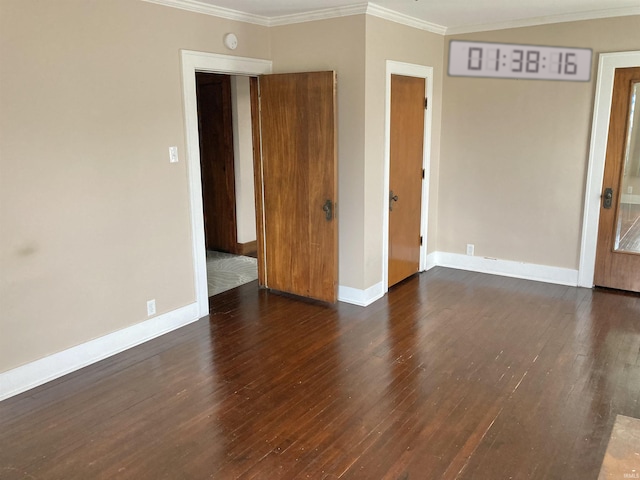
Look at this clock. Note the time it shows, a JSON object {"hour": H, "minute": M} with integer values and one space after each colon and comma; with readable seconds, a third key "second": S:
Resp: {"hour": 1, "minute": 38, "second": 16}
